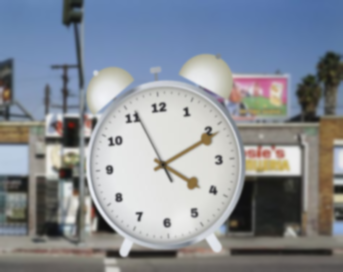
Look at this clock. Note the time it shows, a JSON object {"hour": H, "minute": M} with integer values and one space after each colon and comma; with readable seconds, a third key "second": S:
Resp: {"hour": 4, "minute": 10, "second": 56}
